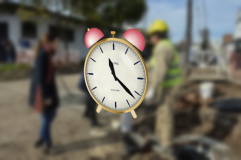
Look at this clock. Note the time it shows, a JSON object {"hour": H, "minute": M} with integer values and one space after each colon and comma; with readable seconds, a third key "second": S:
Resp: {"hour": 11, "minute": 22}
